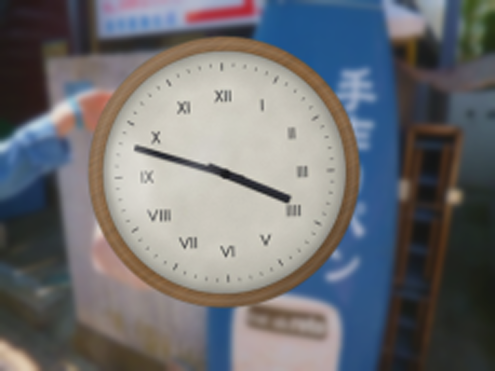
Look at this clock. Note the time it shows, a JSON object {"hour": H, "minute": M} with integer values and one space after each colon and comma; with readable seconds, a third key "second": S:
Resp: {"hour": 3, "minute": 48}
